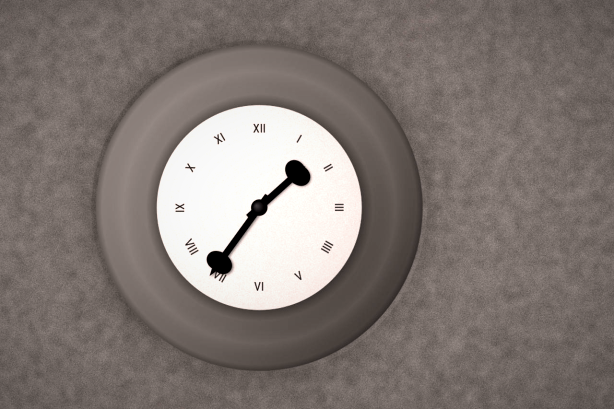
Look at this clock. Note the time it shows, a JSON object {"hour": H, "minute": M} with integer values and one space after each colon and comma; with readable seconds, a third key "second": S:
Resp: {"hour": 1, "minute": 36}
